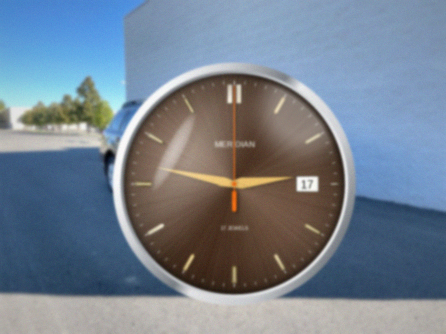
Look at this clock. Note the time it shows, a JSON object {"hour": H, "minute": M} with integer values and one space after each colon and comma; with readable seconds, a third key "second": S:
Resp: {"hour": 2, "minute": 47, "second": 0}
